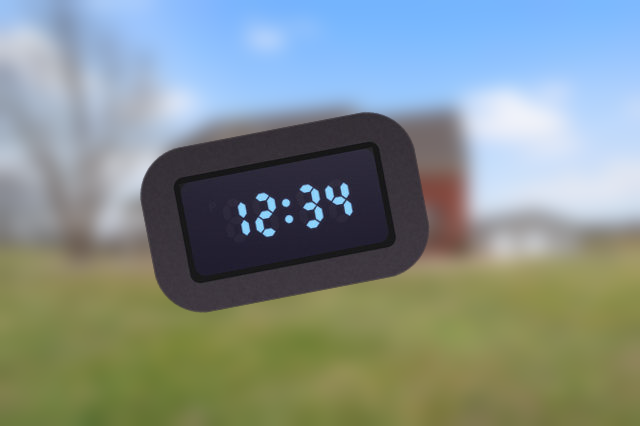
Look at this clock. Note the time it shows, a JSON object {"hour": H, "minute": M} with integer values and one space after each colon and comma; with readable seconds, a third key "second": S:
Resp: {"hour": 12, "minute": 34}
